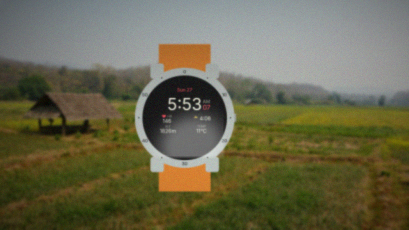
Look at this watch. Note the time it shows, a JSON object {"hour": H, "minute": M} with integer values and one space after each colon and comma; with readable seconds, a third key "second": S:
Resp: {"hour": 5, "minute": 53}
